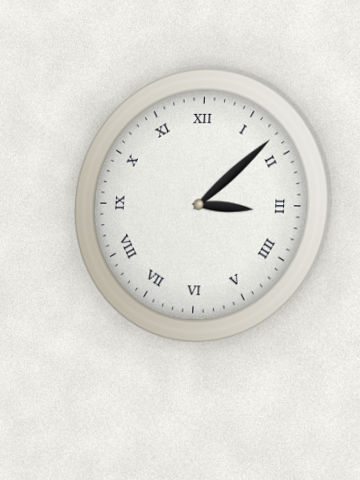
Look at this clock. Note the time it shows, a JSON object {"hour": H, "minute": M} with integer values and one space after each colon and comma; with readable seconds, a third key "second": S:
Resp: {"hour": 3, "minute": 8}
